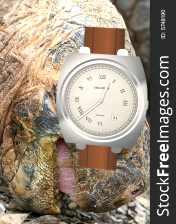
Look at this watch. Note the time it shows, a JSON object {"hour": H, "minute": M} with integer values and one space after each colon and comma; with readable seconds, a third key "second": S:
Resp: {"hour": 12, "minute": 38}
